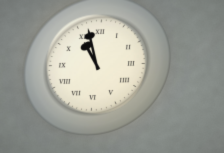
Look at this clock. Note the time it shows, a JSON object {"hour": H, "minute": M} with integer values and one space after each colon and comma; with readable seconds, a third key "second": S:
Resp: {"hour": 10, "minute": 57}
